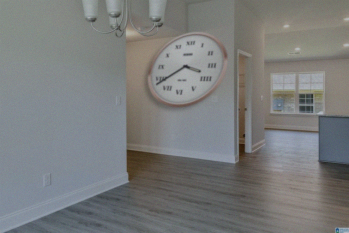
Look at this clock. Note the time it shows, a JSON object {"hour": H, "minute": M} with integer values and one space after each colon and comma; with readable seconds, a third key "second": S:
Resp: {"hour": 3, "minute": 39}
